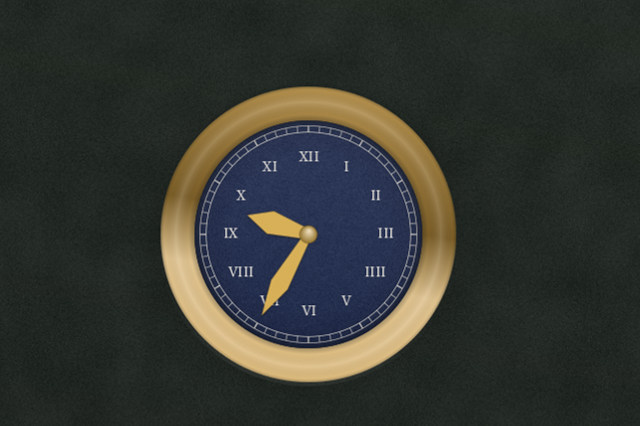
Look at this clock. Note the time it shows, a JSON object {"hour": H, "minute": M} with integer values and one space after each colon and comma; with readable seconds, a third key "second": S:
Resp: {"hour": 9, "minute": 35}
